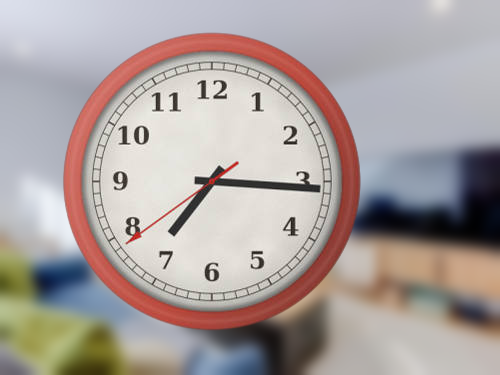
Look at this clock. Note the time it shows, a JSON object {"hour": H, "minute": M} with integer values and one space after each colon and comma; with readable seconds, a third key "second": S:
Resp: {"hour": 7, "minute": 15, "second": 39}
